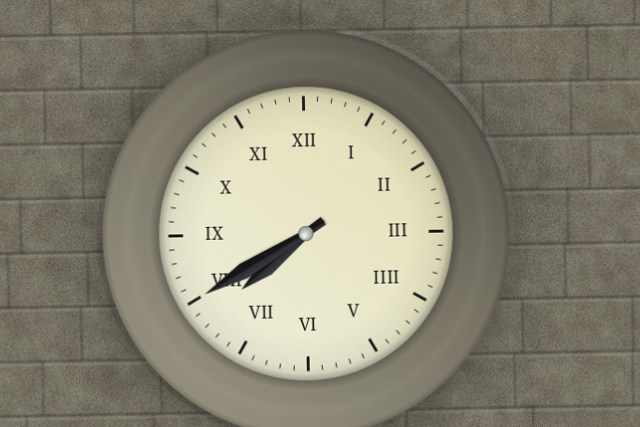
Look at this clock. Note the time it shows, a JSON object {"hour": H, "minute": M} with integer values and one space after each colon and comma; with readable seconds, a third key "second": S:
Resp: {"hour": 7, "minute": 40}
